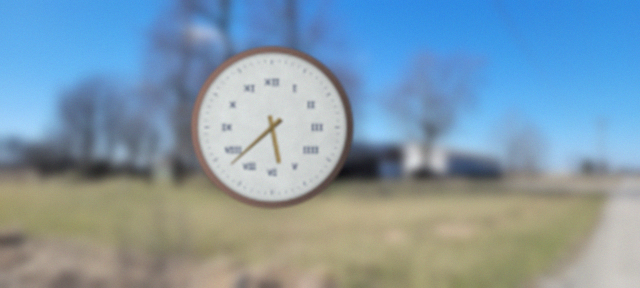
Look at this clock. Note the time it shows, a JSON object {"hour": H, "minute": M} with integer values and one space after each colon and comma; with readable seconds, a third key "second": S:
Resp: {"hour": 5, "minute": 38}
